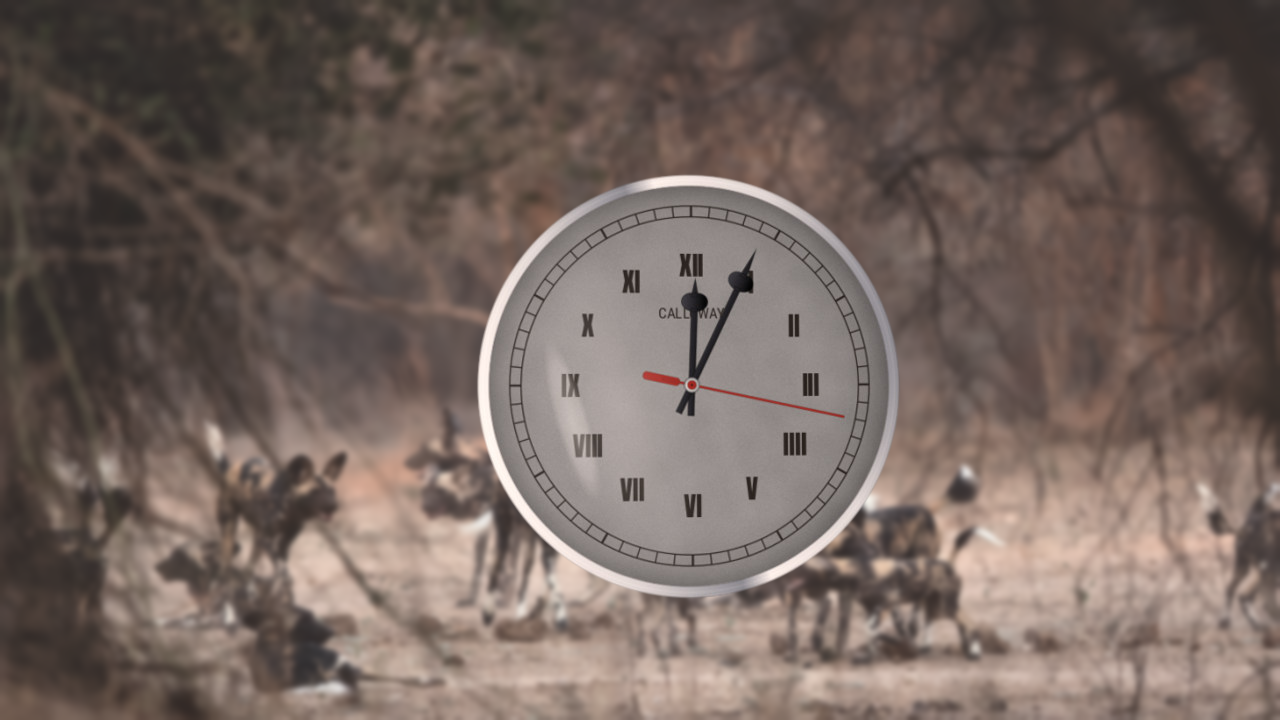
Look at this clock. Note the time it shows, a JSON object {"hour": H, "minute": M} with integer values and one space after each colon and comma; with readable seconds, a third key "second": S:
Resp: {"hour": 12, "minute": 4, "second": 17}
